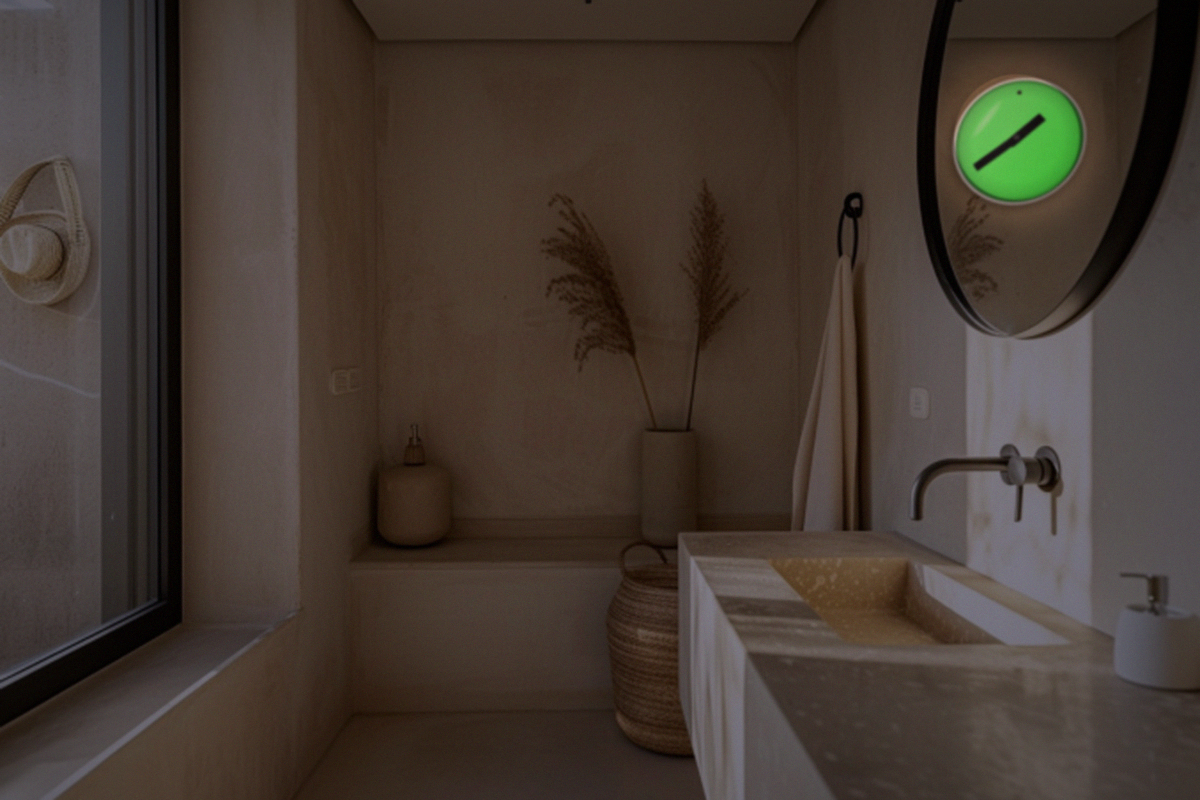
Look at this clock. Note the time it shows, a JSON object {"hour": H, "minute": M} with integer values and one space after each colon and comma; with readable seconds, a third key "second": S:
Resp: {"hour": 1, "minute": 39}
